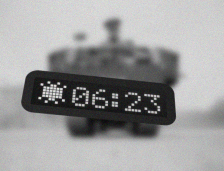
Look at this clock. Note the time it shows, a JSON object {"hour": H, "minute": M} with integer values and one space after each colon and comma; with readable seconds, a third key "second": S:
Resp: {"hour": 6, "minute": 23}
